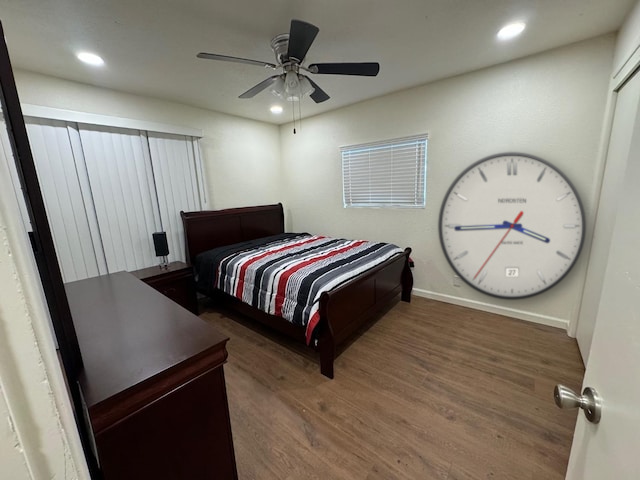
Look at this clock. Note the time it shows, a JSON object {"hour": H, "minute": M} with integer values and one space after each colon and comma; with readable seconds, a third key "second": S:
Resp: {"hour": 3, "minute": 44, "second": 36}
